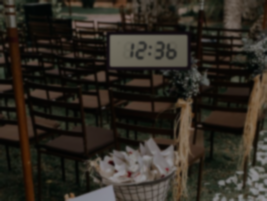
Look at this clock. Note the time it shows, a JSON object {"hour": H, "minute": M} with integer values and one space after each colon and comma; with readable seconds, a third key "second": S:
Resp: {"hour": 12, "minute": 36}
